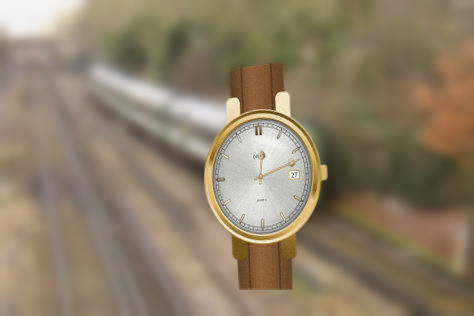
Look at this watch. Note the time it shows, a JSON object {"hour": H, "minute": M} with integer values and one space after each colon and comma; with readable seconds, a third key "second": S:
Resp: {"hour": 12, "minute": 12}
